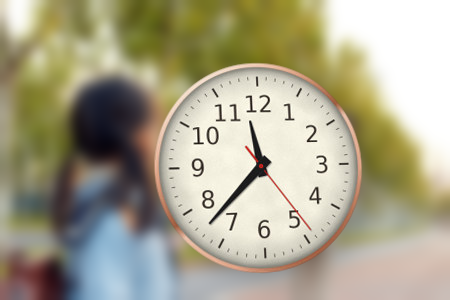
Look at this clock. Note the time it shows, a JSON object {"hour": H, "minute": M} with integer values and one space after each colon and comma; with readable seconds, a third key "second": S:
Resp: {"hour": 11, "minute": 37, "second": 24}
